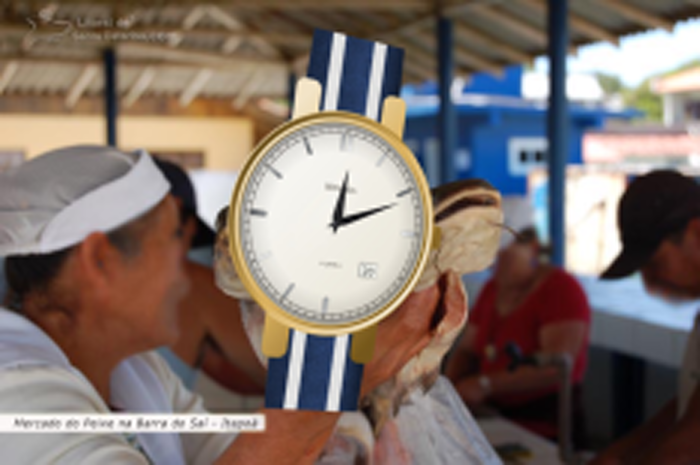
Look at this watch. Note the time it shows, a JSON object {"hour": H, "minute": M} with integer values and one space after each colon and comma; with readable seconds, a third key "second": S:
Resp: {"hour": 12, "minute": 11}
